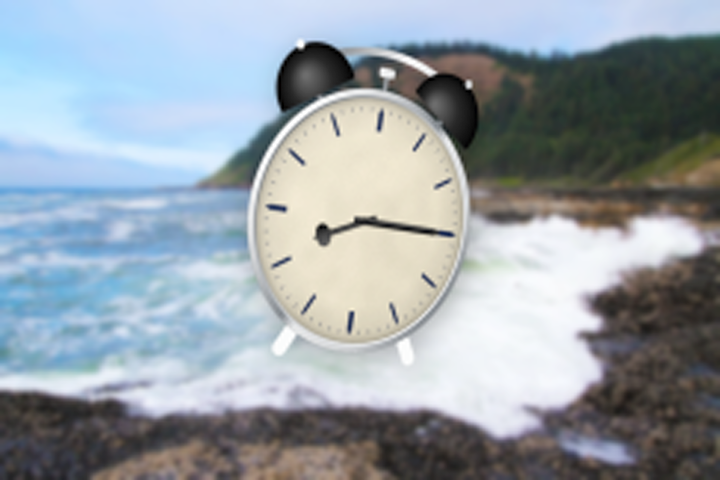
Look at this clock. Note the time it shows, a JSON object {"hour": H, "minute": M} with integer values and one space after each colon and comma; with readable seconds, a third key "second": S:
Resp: {"hour": 8, "minute": 15}
